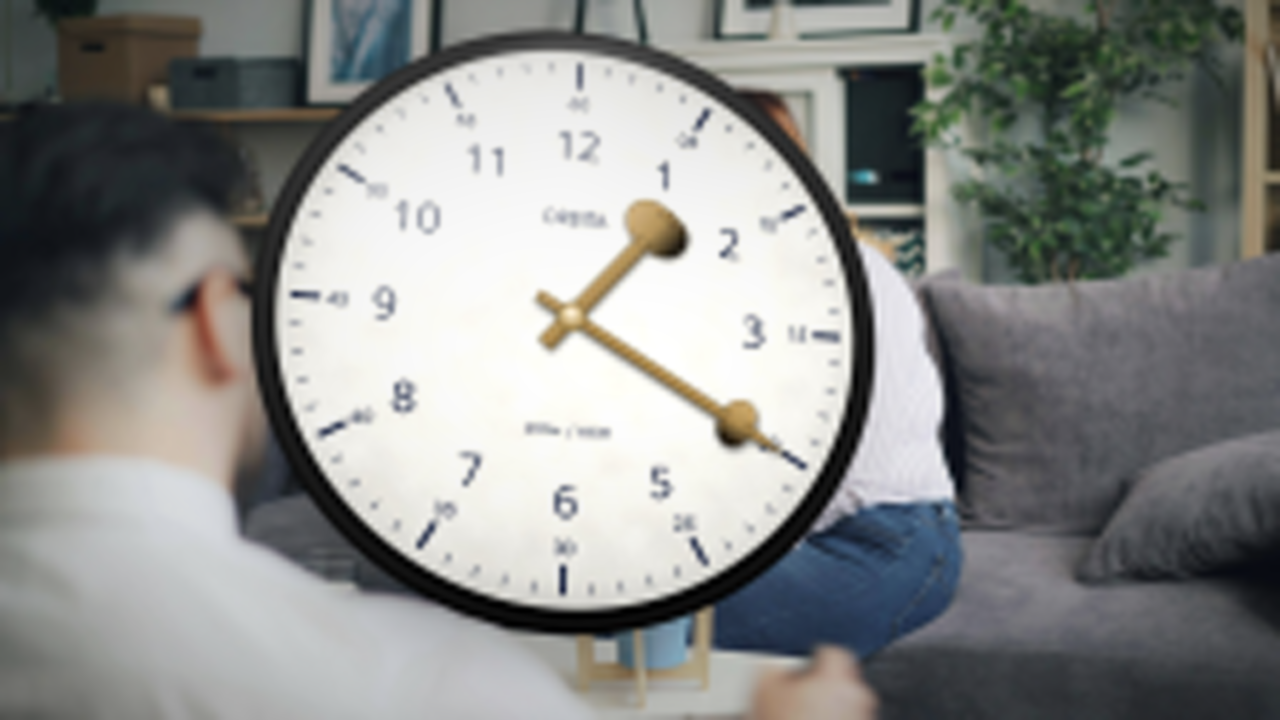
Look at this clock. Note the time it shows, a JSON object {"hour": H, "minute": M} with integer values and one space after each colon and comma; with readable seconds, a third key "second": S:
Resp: {"hour": 1, "minute": 20}
